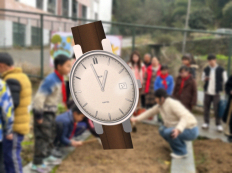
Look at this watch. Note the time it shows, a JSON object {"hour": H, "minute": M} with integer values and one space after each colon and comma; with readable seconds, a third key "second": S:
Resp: {"hour": 12, "minute": 58}
